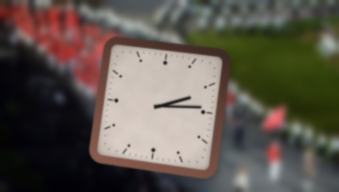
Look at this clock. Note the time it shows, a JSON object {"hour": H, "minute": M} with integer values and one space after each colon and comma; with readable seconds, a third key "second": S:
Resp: {"hour": 2, "minute": 14}
